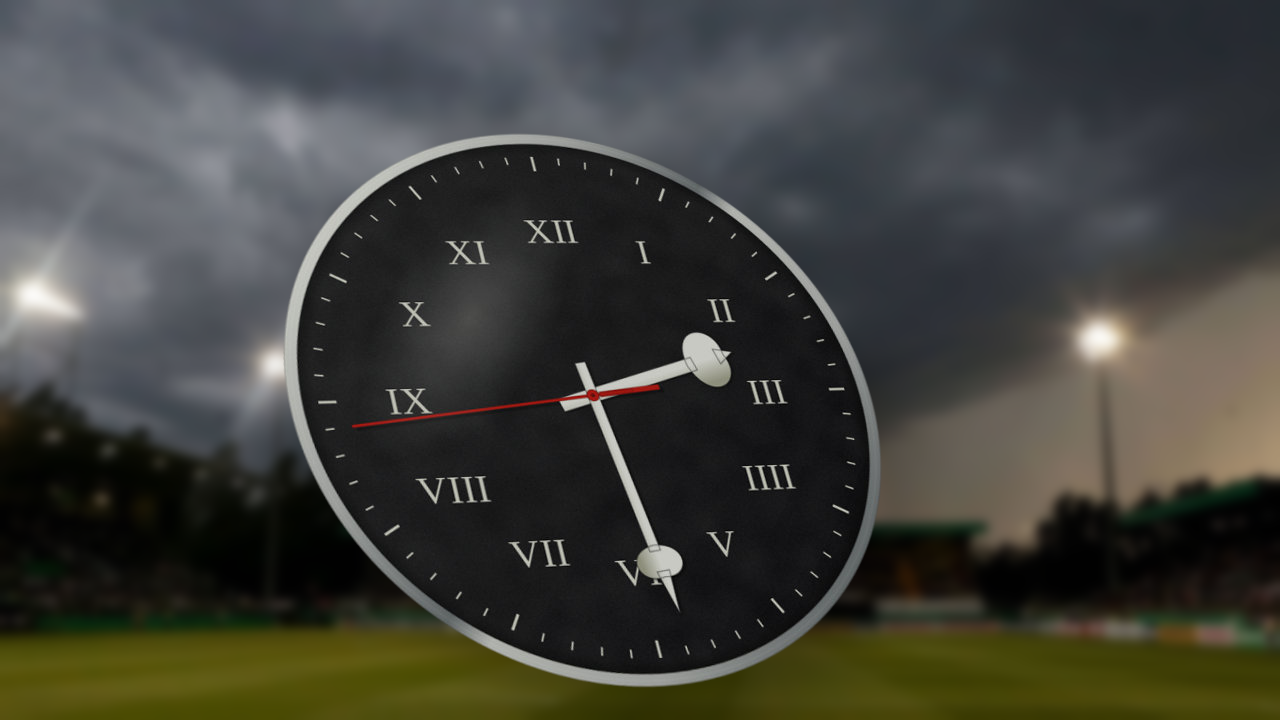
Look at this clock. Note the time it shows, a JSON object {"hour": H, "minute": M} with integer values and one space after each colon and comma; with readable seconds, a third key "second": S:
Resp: {"hour": 2, "minute": 28, "second": 44}
